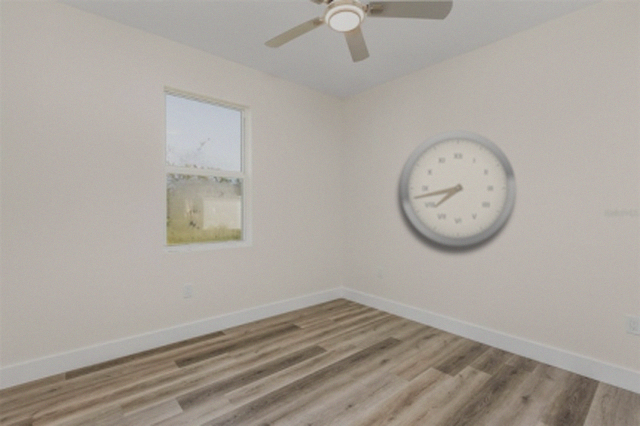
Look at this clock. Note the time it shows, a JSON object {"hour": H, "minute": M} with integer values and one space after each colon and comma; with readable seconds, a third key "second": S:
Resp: {"hour": 7, "minute": 43}
